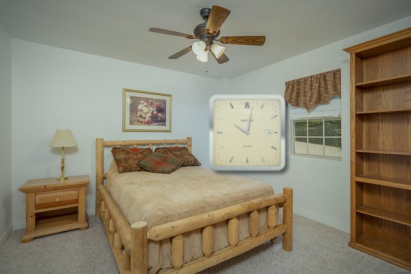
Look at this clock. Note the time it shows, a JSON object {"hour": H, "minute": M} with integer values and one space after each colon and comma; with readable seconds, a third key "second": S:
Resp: {"hour": 10, "minute": 2}
